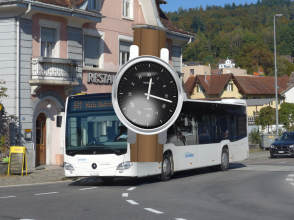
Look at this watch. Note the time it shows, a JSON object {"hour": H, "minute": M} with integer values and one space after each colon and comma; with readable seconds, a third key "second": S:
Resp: {"hour": 12, "minute": 17}
